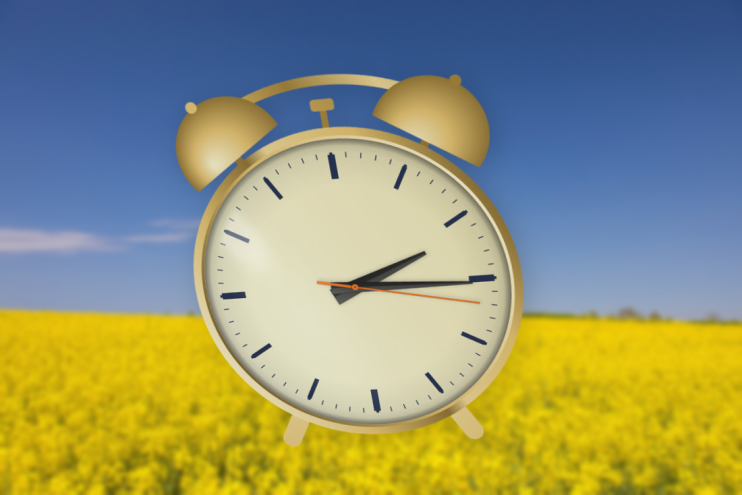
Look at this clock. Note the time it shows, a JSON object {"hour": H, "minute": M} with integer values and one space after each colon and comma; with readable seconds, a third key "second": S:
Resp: {"hour": 2, "minute": 15, "second": 17}
